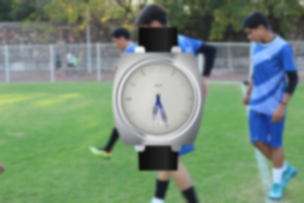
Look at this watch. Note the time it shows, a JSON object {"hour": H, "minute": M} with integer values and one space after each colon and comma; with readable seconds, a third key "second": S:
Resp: {"hour": 6, "minute": 27}
